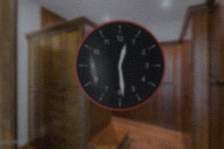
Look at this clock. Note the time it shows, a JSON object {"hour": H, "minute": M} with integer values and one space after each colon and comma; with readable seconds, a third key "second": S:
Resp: {"hour": 12, "minute": 29}
